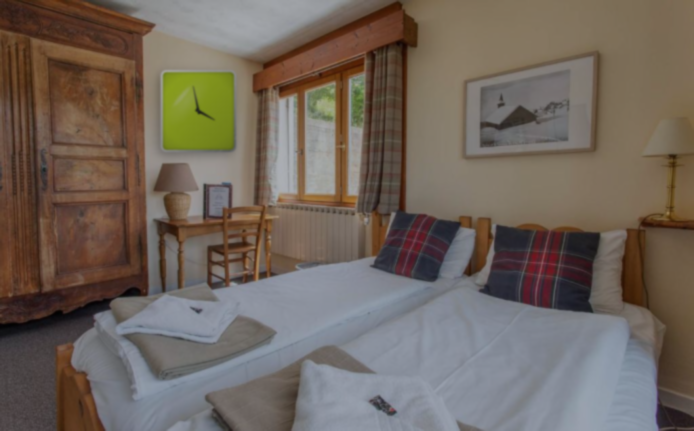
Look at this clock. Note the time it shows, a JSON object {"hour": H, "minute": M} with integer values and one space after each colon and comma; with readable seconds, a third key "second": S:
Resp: {"hour": 3, "minute": 58}
